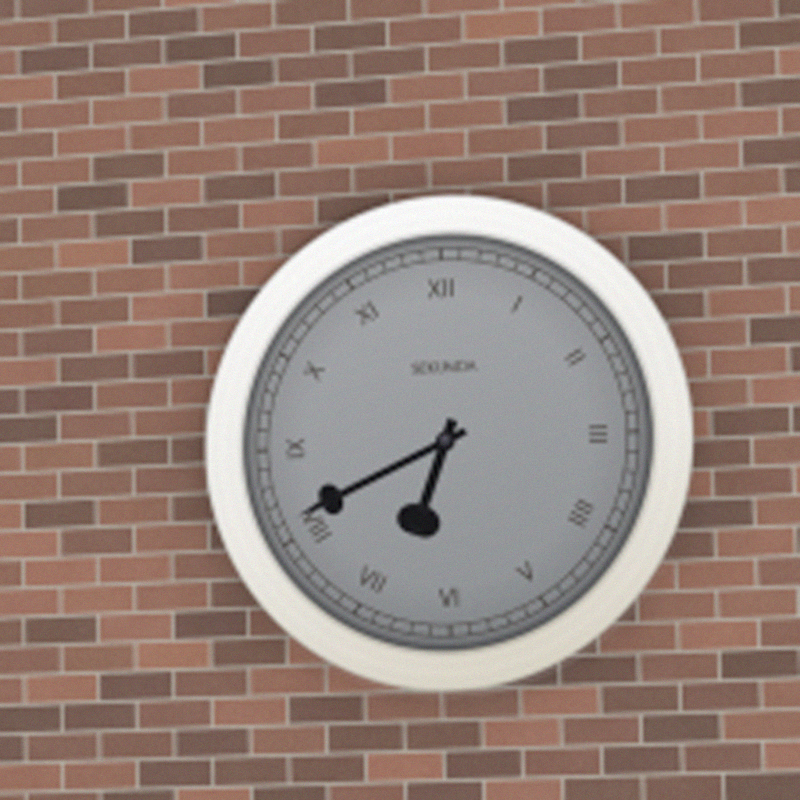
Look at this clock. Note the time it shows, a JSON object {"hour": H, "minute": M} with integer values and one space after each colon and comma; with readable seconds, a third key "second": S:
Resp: {"hour": 6, "minute": 41}
